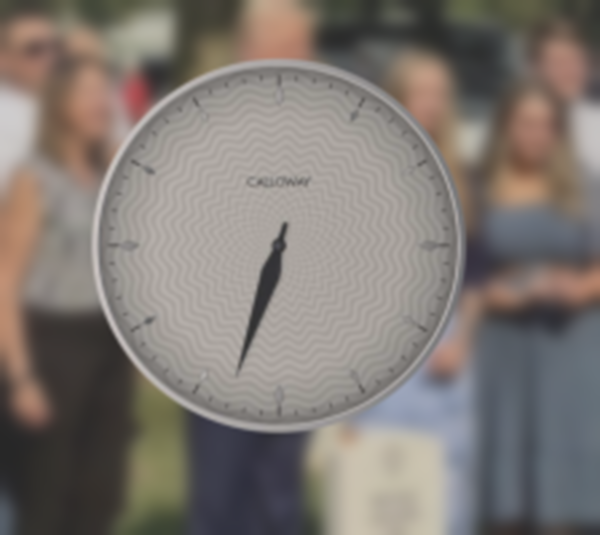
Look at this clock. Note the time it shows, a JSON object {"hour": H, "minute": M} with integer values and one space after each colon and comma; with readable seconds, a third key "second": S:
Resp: {"hour": 6, "minute": 33}
